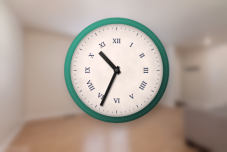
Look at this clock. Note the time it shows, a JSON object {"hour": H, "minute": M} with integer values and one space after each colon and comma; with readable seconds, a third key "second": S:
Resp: {"hour": 10, "minute": 34}
